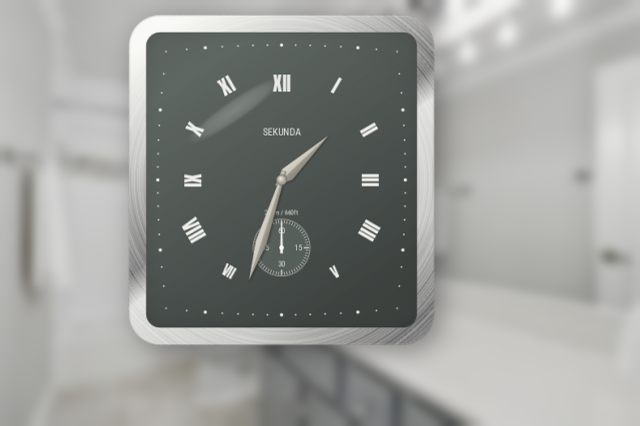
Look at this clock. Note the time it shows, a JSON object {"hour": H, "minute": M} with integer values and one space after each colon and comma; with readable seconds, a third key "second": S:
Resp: {"hour": 1, "minute": 33}
